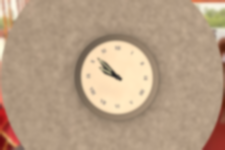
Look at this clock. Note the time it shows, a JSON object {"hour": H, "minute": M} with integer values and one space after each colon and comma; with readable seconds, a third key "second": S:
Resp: {"hour": 9, "minute": 52}
